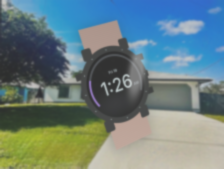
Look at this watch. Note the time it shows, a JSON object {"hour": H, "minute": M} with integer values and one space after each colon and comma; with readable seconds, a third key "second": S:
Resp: {"hour": 1, "minute": 26}
